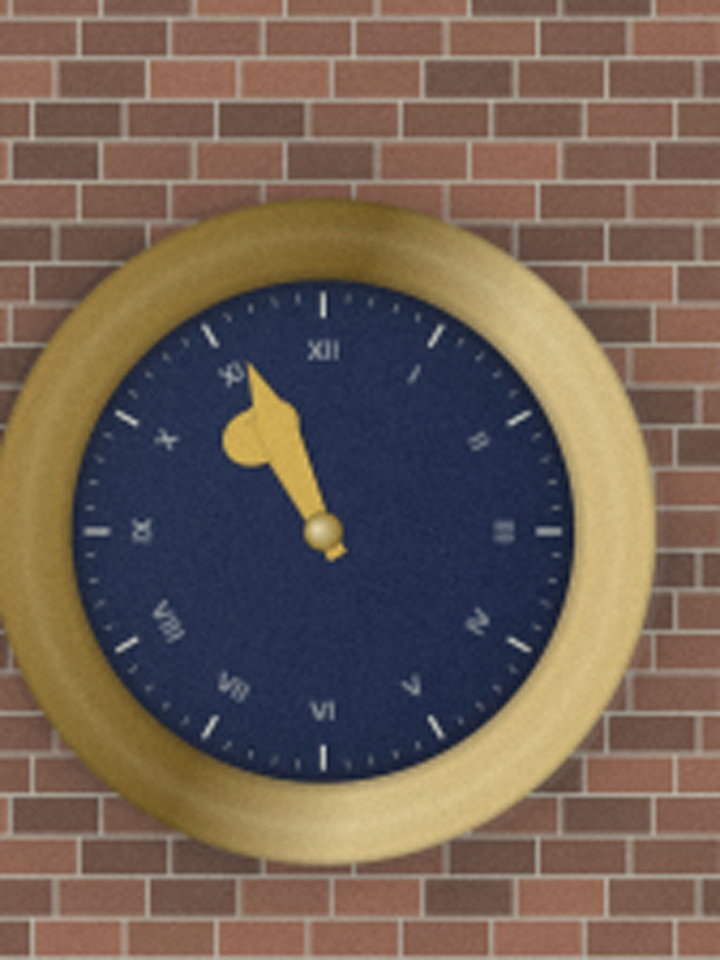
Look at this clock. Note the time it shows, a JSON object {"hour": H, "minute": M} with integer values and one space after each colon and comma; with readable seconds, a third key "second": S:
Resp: {"hour": 10, "minute": 56}
